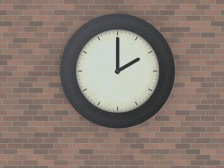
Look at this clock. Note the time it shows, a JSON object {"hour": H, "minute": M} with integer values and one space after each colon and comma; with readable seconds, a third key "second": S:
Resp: {"hour": 2, "minute": 0}
